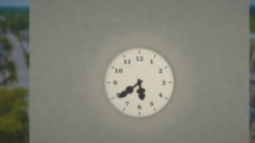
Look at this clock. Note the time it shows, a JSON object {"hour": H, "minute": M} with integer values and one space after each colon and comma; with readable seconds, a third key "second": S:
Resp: {"hour": 5, "minute": 39}
